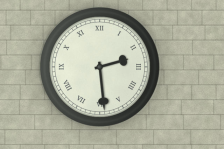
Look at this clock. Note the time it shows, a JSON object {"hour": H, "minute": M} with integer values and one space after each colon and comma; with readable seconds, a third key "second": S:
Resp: {"hour": 2, "minute": 29}
